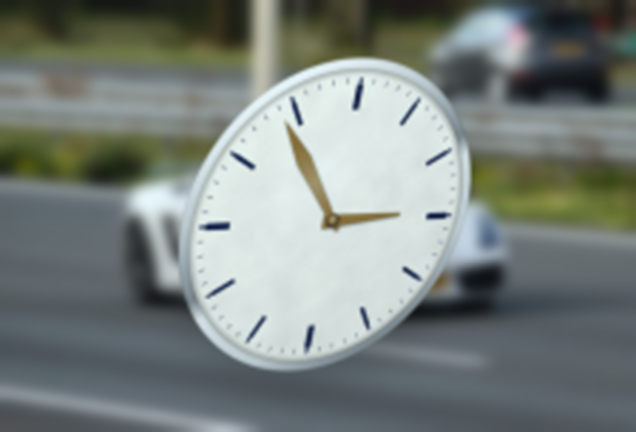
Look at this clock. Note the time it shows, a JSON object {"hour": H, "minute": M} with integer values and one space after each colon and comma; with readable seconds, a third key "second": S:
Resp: {"hour": 2, "minute": 54}
